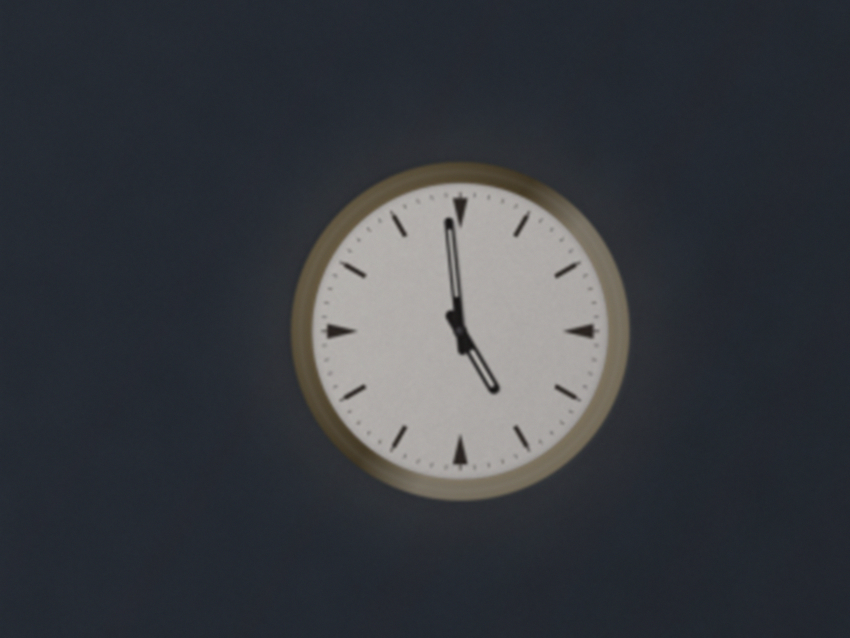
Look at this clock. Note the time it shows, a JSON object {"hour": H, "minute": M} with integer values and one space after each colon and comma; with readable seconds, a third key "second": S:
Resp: {"hour": 4, "minute": 59}
